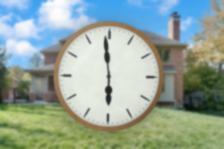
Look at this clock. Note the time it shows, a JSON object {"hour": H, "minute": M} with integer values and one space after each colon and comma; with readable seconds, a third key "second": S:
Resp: {"hour": 5, "minute": 59}
